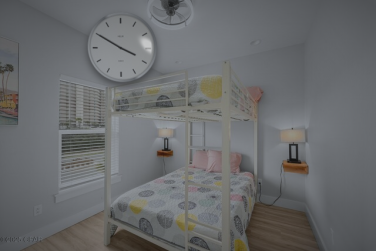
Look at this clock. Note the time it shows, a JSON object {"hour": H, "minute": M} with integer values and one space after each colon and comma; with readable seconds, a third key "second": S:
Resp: {"hour": 3, "minute": 50}
